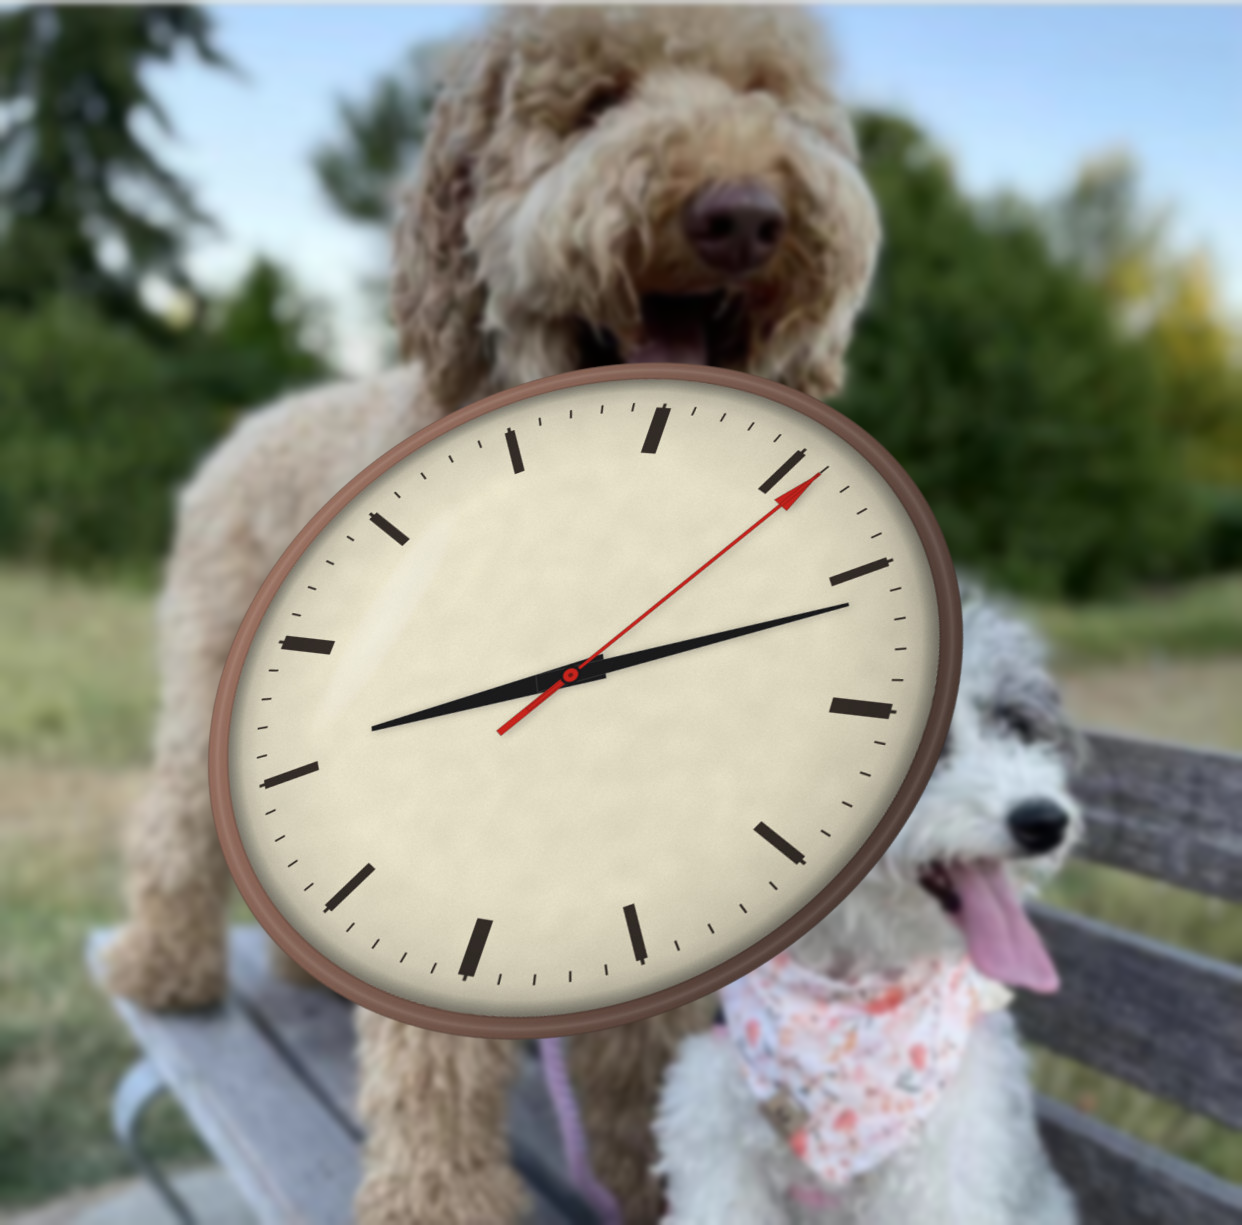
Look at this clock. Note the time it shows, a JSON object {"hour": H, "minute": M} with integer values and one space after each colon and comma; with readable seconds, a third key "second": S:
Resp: {"hour": 8, "minute": 11, "second": 6}
